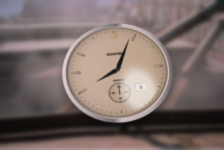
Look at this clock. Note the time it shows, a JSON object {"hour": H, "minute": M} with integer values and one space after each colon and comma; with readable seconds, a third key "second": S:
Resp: {"hour": 8, "minute": 4}
